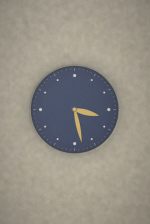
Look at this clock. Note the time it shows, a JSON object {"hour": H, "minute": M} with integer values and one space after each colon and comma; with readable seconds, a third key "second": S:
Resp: {"hour": 3, "minute": 28}
